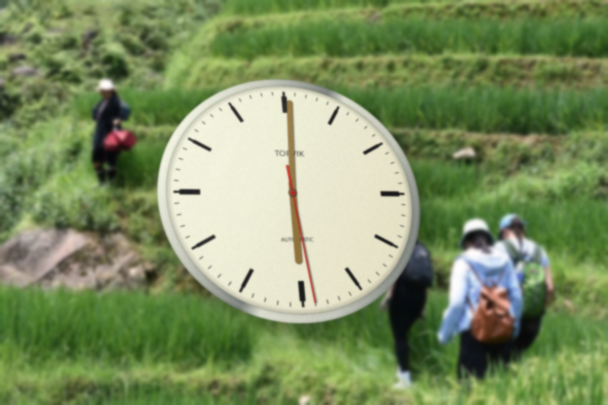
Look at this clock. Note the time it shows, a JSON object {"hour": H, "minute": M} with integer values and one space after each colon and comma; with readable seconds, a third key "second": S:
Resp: {"hour": 6, "minute": 0, "second": 29}
